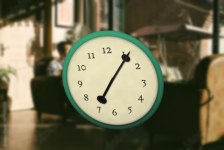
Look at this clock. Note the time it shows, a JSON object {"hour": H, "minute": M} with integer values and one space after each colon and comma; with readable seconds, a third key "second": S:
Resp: {"hour": 7, "minute": 6}
